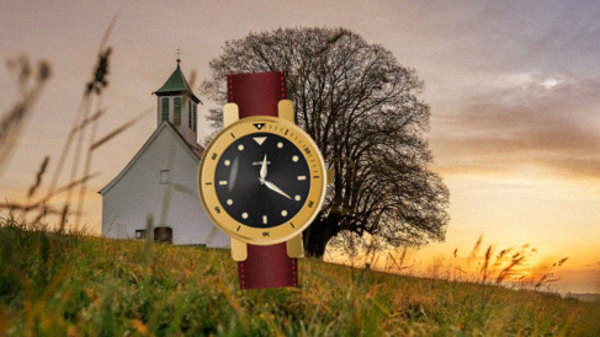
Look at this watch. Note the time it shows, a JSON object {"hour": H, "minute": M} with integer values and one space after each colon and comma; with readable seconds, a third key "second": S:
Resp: {"hour": 12, "minute": 21}
